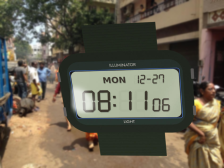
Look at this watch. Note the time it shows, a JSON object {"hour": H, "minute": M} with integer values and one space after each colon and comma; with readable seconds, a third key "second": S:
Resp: {"hour": 8, "minute": 11, "second": 6}
